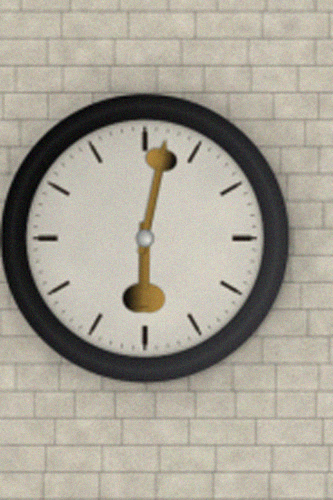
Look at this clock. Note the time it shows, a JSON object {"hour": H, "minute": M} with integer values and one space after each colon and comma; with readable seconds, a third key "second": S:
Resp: {"hour": 6, "minute": 2}
